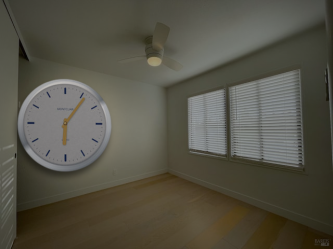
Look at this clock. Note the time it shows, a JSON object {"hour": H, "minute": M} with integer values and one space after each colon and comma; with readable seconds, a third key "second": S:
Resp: {"hour": 6, "minute": 6}
